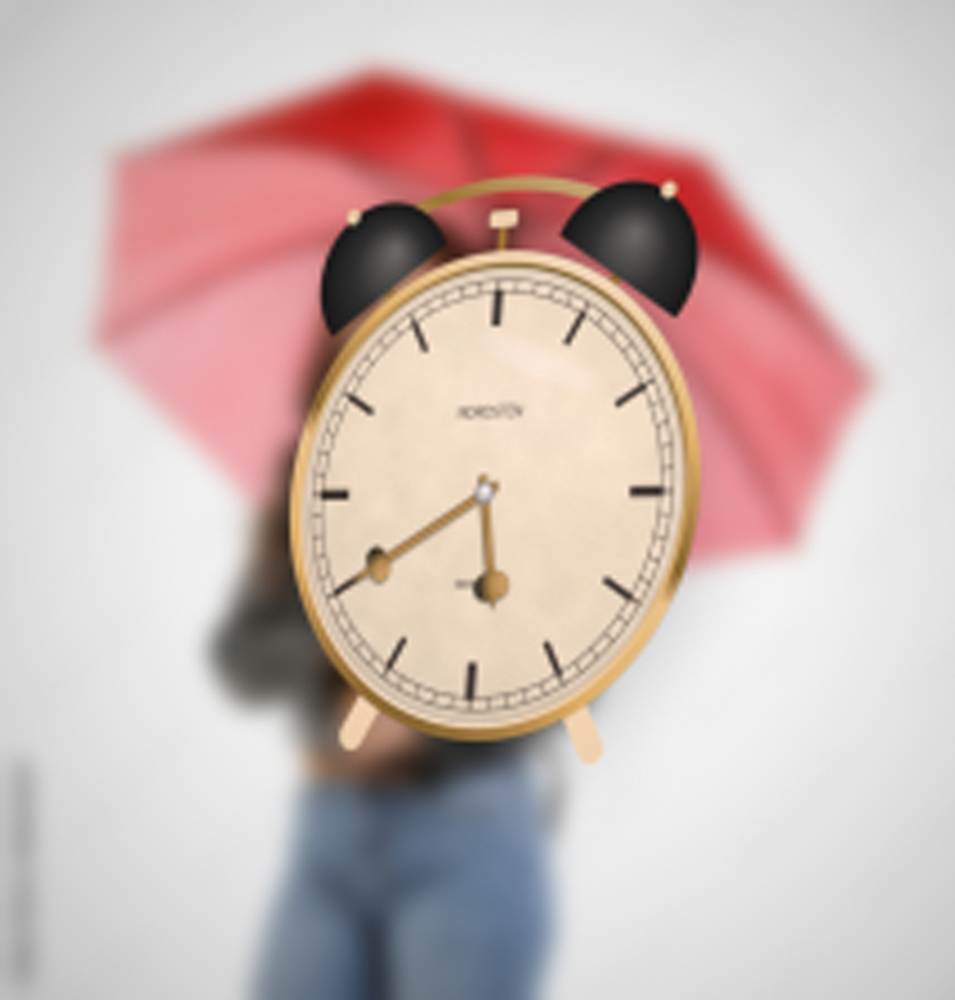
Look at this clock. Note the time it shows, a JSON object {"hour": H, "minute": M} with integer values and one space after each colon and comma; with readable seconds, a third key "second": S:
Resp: {"hour": 5, "minute": 40}
